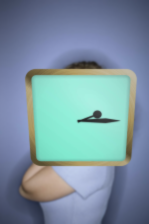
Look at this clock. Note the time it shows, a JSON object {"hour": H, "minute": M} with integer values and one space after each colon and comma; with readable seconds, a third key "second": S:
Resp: {"hour": 2, "minute": 15}
